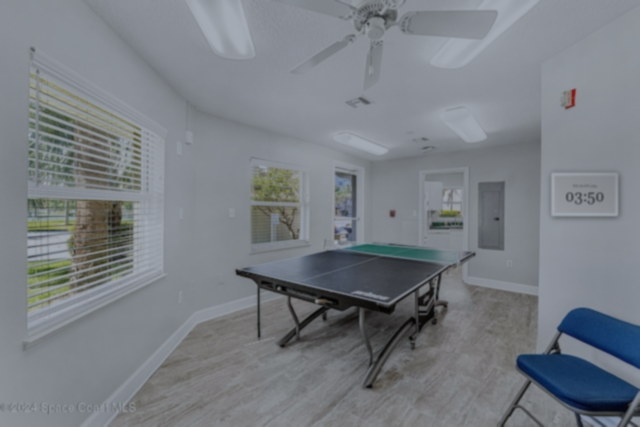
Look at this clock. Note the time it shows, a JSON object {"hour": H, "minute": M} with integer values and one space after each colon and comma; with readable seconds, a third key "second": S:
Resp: {"hour": 3, "minute": 50}
